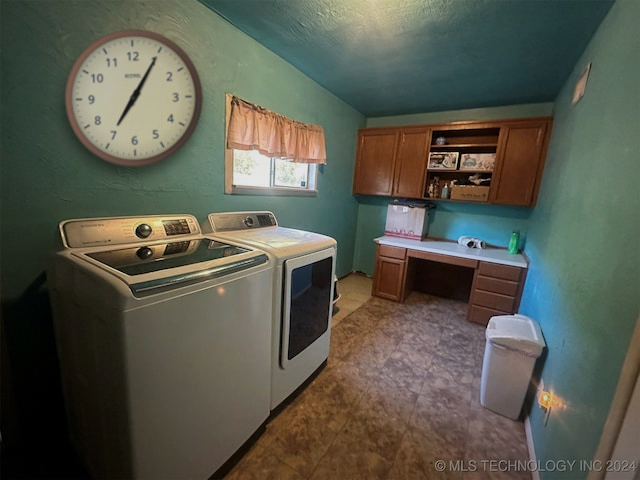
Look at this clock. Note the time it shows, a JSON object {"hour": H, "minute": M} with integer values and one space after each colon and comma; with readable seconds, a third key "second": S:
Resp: {"hour": 7, "minute": 5}
